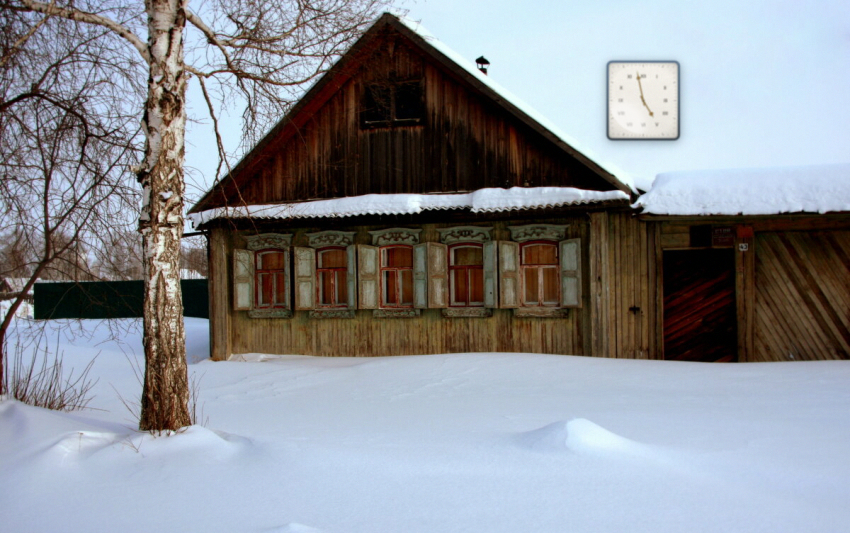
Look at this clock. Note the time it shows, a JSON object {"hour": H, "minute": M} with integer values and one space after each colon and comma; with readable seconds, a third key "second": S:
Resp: {"hour": 4, "minute": 58}
